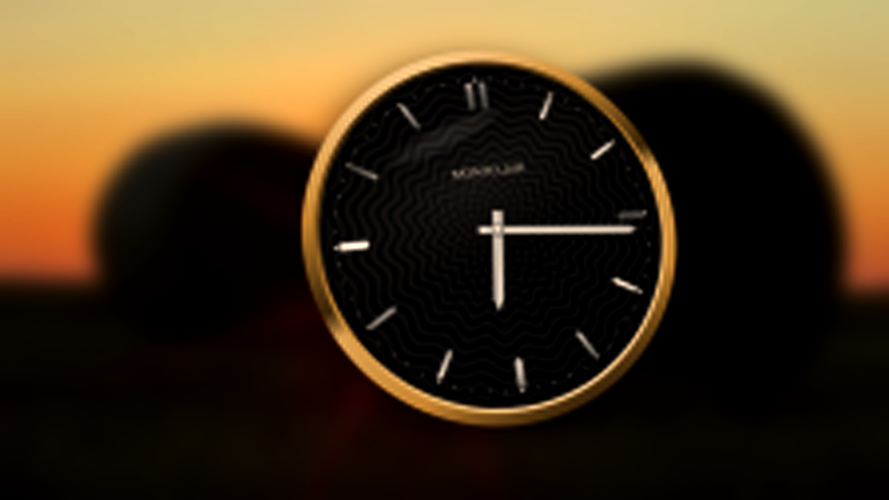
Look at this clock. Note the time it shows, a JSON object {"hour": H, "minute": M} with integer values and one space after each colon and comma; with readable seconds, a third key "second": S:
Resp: {"hour": 6, "minute": 16}
